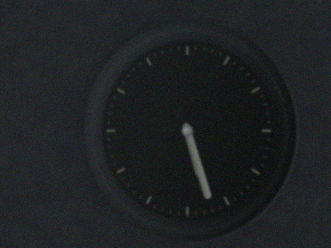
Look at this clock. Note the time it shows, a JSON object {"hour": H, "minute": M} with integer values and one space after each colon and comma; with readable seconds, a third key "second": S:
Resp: {"hour": 5, "minute": 27}
